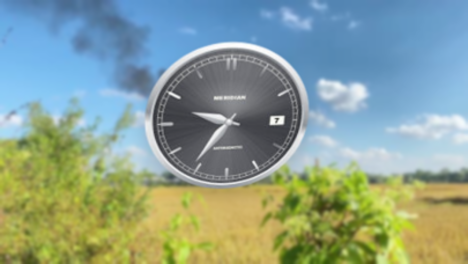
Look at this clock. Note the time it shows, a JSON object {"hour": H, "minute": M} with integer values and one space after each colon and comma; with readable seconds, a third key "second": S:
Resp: {"hour": 9, "minute": 36}
